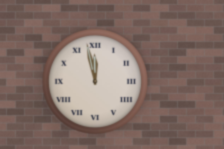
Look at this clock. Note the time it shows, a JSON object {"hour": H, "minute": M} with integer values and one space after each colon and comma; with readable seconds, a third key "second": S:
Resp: {"hour": 11, "minute": 58}
